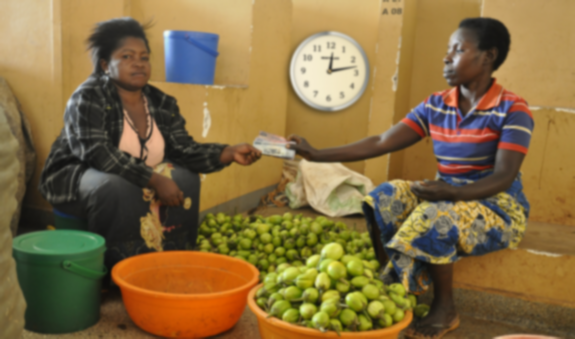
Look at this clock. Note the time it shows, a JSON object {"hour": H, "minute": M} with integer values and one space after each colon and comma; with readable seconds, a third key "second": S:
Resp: {"hour": 12, "minute": 13}
